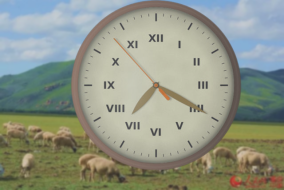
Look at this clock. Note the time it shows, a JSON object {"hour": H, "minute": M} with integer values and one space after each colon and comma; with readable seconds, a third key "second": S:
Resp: {"hour": 7, "minute": 19, "second": 53}
